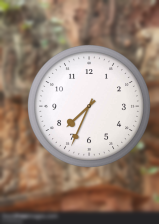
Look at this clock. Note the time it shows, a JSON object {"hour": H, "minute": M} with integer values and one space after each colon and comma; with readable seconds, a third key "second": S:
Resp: {"hour": 7, "minute": 34}
